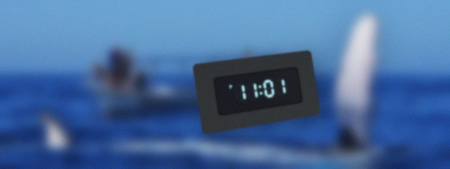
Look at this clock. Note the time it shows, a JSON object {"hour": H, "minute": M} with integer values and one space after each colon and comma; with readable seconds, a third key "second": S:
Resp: {"hour": 11, "minute": 1}
